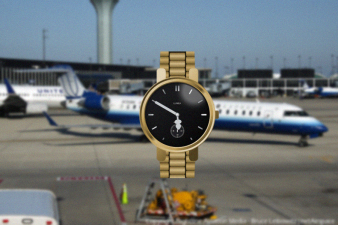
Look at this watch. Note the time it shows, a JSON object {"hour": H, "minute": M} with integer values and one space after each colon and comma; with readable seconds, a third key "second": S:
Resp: {"hour": 5, "minute": 50}
